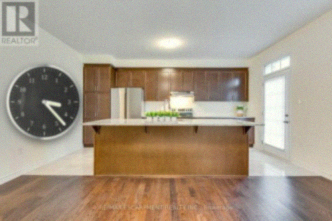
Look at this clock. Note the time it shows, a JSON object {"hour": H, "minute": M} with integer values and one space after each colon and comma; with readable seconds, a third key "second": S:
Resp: {"hour": 3, "minute": 23}
